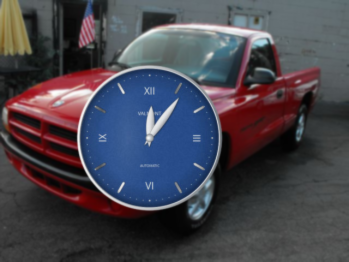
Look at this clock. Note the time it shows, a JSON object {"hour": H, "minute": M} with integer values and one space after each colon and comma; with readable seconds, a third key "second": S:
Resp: {"hour": 12, "minute": 6}
